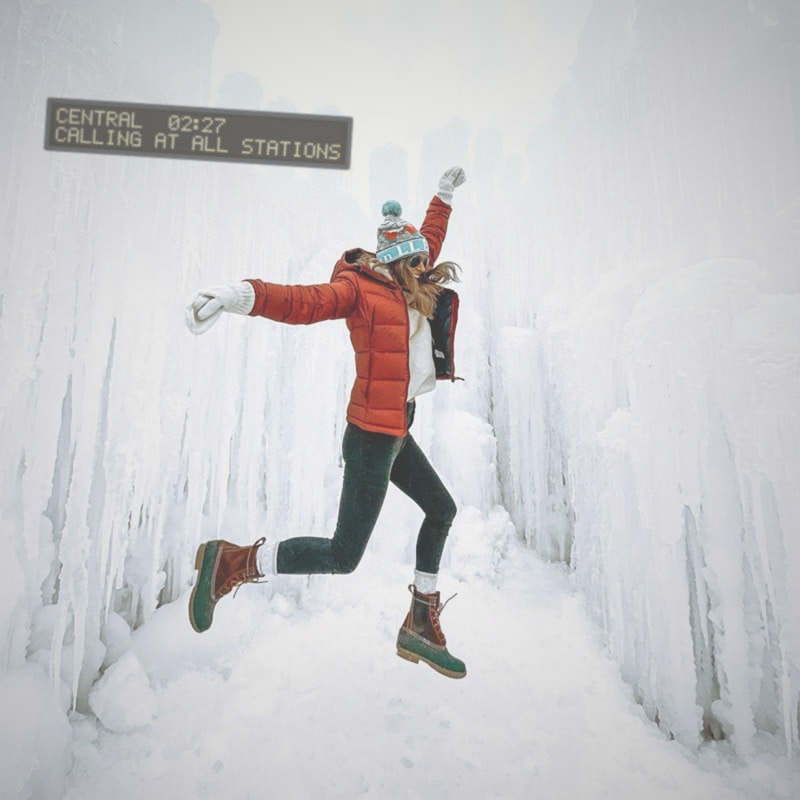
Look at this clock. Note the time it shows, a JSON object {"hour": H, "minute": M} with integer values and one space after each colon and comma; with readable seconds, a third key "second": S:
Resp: {"hour": 2, "minute": 27}
